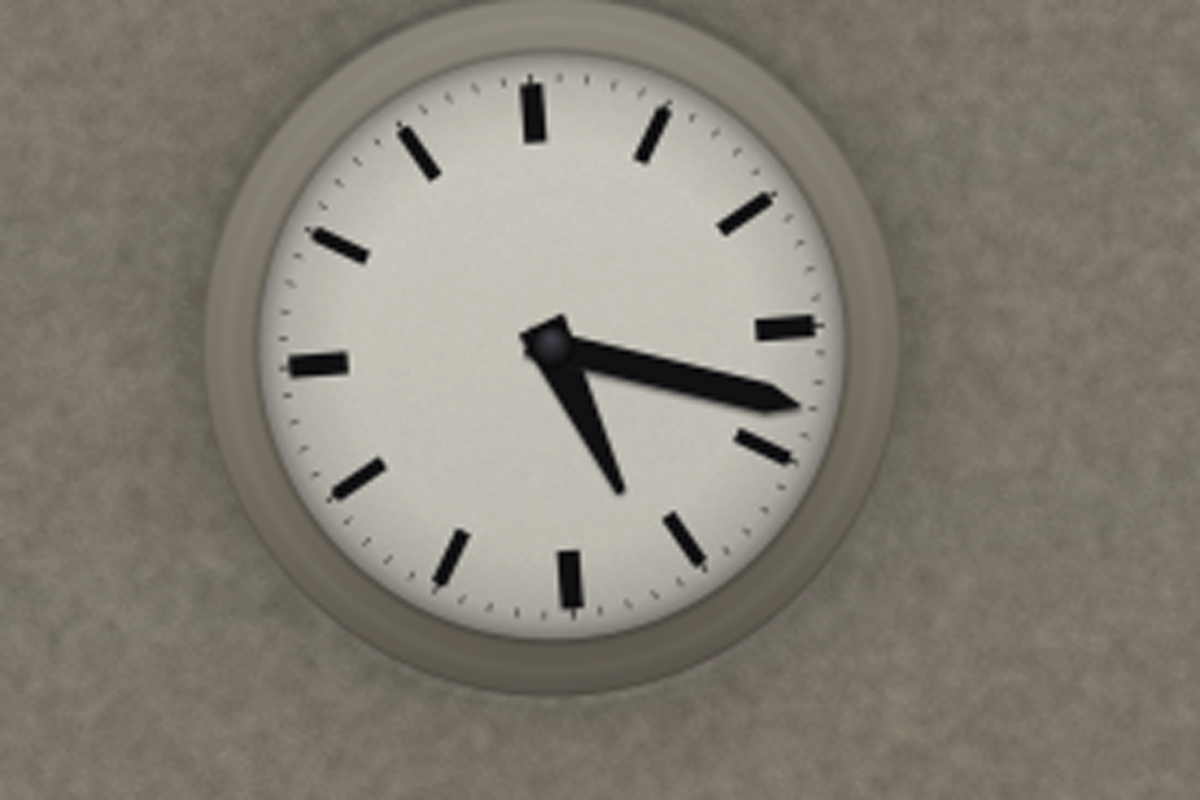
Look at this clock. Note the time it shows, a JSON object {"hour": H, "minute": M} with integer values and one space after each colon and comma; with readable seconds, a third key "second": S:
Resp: {"hour": 5, "minute": 18}
